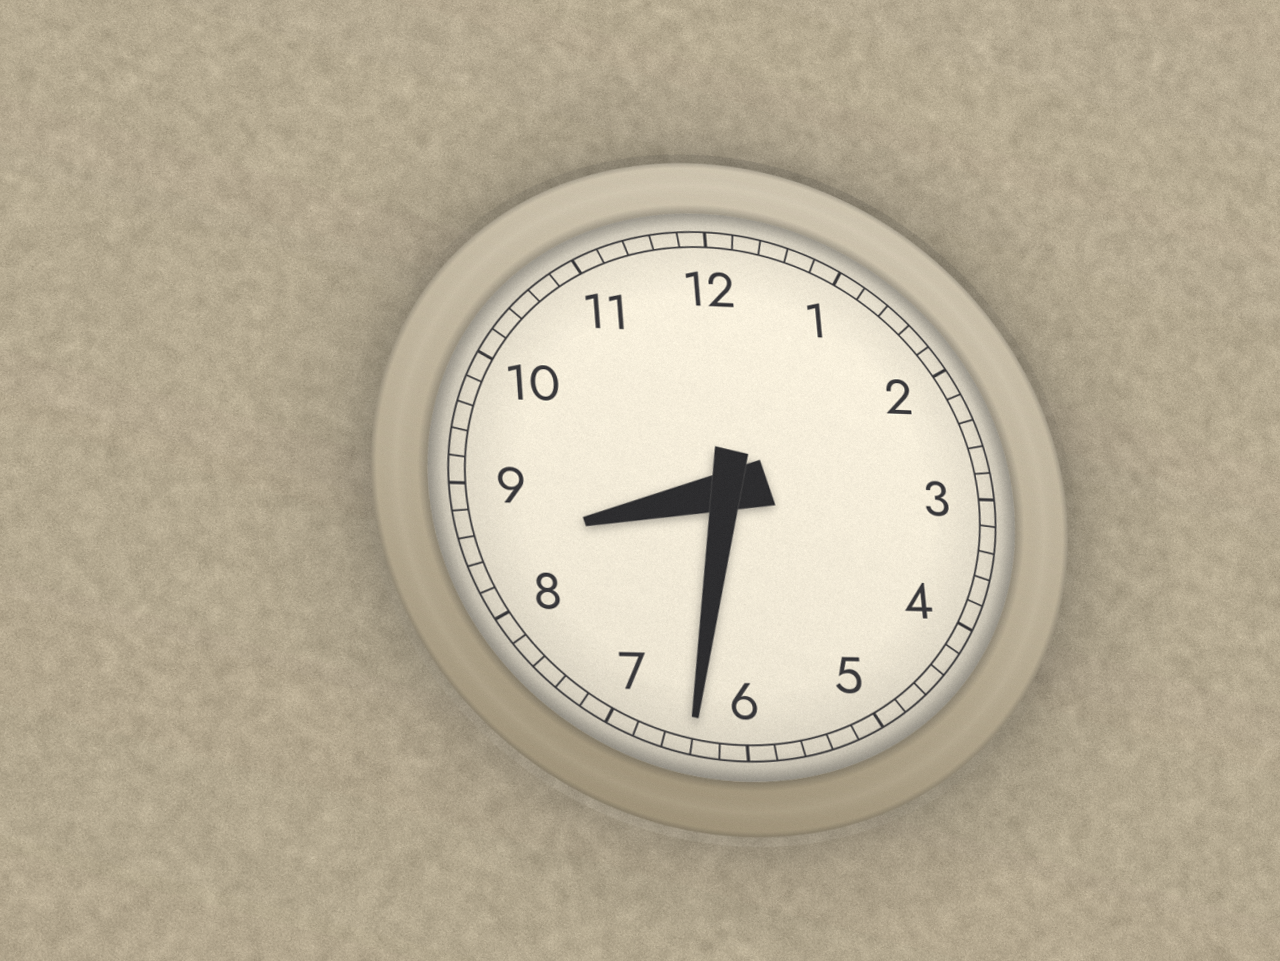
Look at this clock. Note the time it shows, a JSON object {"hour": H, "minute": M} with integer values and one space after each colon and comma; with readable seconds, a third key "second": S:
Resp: {"hour": 8, "minute": 32}
